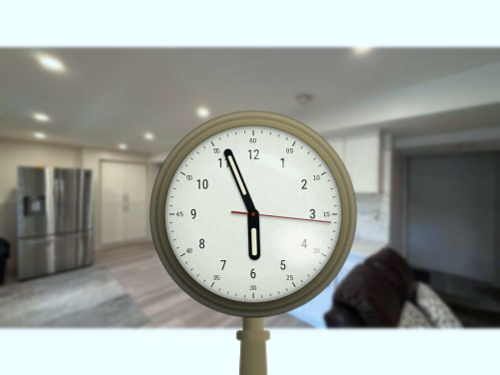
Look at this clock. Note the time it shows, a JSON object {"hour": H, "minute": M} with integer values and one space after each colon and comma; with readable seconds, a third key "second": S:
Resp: {"hour": 5, "minute": 56, "second": 16}
